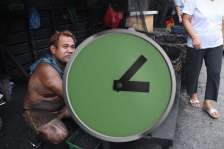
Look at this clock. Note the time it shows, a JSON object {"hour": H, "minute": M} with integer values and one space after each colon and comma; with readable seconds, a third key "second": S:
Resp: {"hour": 3, "minute": 7}
